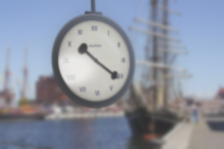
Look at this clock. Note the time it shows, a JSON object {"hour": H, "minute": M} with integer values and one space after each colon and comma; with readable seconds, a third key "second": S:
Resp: {"hour": 10, "minute": 21}
